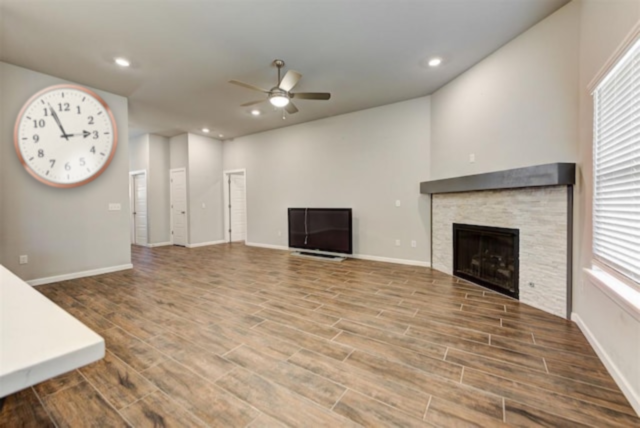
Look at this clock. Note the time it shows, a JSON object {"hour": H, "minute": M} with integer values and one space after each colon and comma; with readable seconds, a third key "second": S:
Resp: {"hour": 2, "minute": 56}
